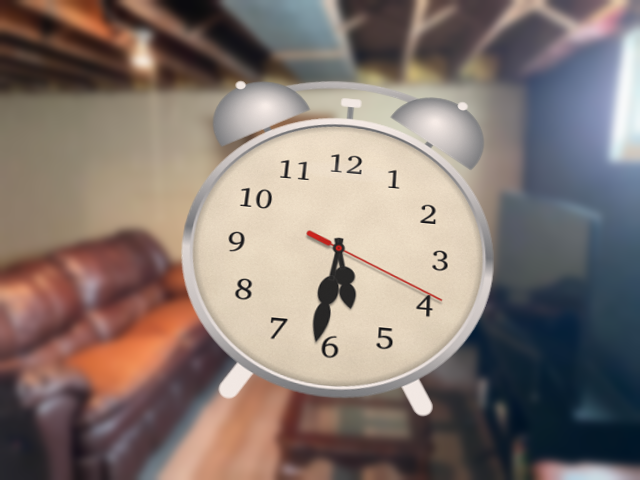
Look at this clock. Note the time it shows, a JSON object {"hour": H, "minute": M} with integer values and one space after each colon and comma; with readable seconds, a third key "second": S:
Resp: {"hour": 5, "minute": 31, "second": 19}
